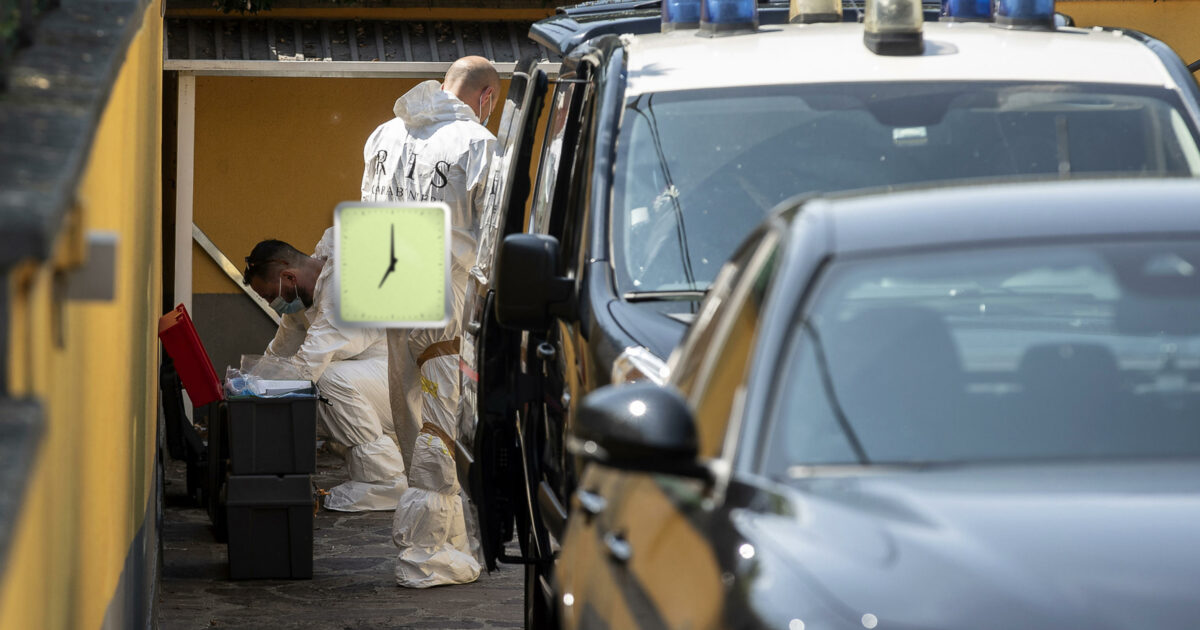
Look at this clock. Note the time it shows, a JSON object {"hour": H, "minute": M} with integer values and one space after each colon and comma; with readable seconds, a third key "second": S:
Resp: {"hour": 7, "minute": 0}
